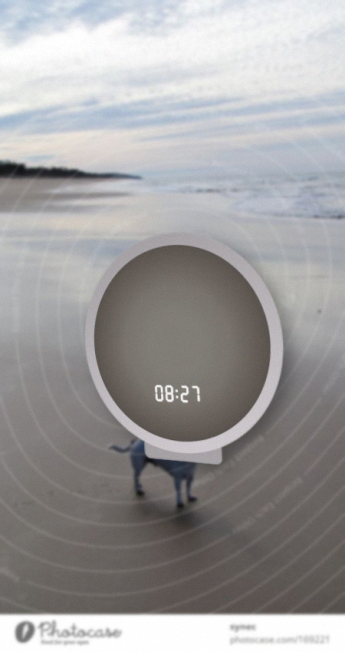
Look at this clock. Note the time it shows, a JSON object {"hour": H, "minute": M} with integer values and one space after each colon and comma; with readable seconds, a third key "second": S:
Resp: {"hour": 8, "minute": 27}
